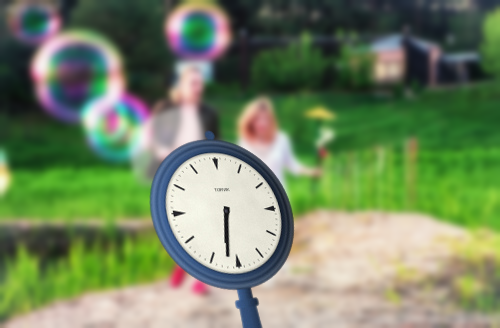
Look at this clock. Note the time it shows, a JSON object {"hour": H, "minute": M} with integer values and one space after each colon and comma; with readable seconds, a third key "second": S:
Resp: {"hour": 6, "minute": 32}
